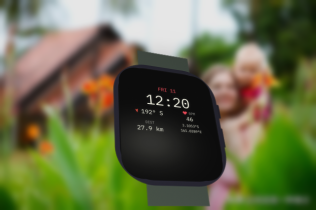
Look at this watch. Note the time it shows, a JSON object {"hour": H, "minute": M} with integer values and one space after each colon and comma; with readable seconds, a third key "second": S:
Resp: {"hour": 12, "minute": 20}
